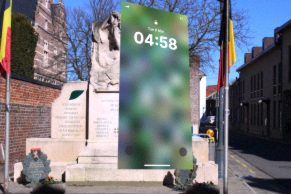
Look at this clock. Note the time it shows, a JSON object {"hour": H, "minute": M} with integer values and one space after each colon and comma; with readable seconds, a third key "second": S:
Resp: {"hour": 4, "minute": 58}
